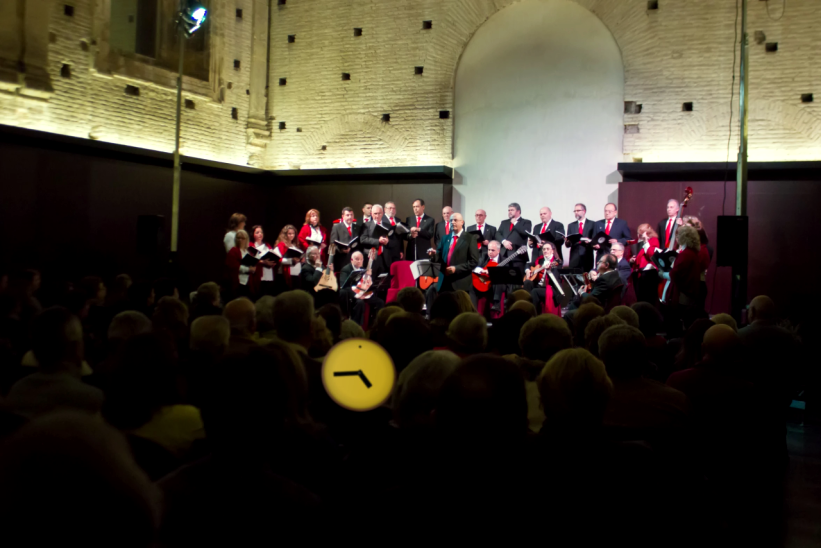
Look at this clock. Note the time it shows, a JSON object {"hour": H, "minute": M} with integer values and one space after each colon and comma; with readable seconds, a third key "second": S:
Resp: {"hour": 4, "minute": 44}
